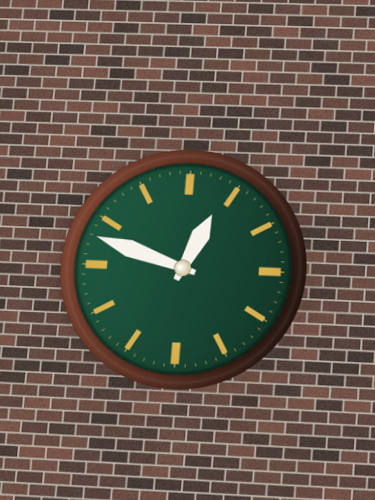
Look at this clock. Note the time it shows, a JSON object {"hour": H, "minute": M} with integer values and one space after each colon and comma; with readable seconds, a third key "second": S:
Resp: {"hour": 12, "minute": 48}
